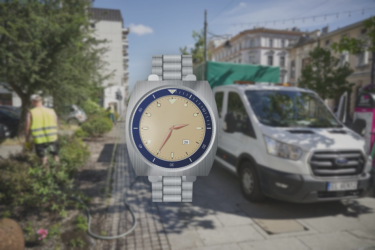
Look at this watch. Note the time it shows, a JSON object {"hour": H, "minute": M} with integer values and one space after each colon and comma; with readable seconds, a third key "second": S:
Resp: {"hour": 2, "minute": 35}
